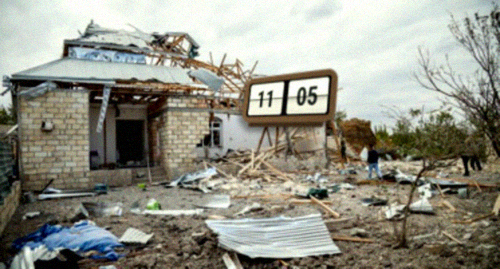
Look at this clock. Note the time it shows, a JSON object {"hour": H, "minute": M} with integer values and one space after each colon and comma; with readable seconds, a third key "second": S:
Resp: {"hour": 11, "minute": 5}
